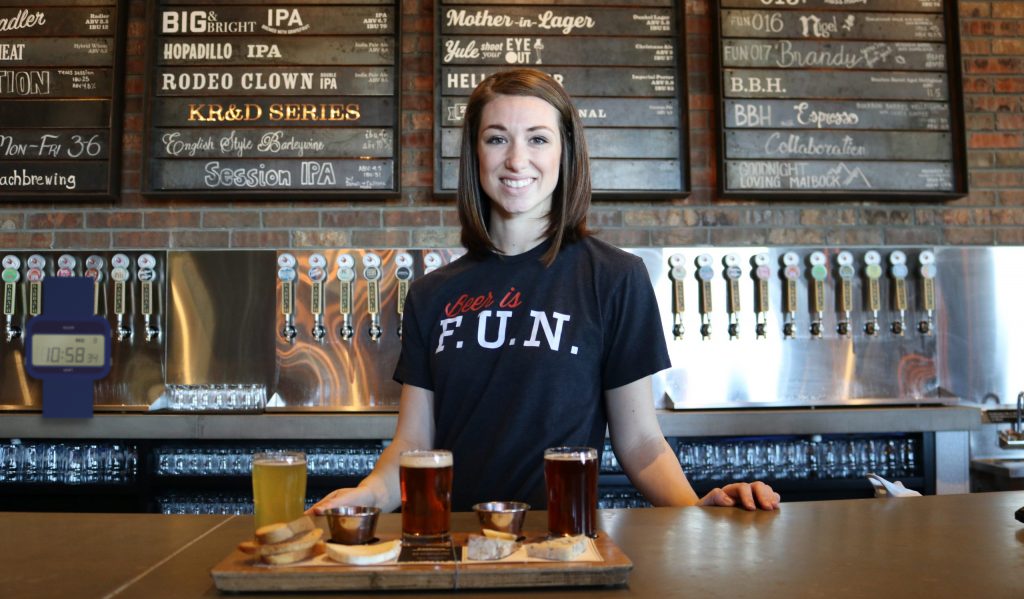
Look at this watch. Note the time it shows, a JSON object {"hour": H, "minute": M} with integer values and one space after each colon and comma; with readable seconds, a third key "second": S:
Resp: {"hour": 10, "minute": 58}
